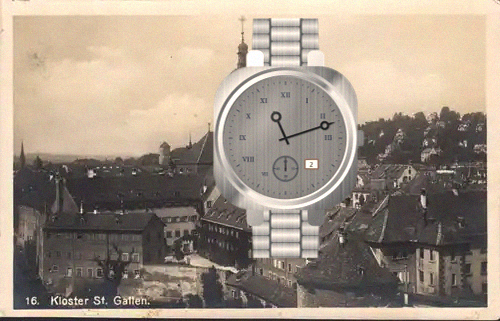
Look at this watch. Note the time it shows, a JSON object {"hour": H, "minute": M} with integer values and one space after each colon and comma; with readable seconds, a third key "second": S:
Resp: {"hour": 11, "minute": 12}
